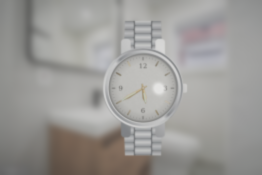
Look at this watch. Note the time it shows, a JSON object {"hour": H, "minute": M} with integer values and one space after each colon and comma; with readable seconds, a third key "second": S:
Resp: {"hour": 5, "minute": 40}
